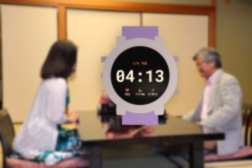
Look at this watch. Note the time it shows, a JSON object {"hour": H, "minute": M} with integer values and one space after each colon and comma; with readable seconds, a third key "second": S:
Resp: {"hour": 4, "minute": 13}
